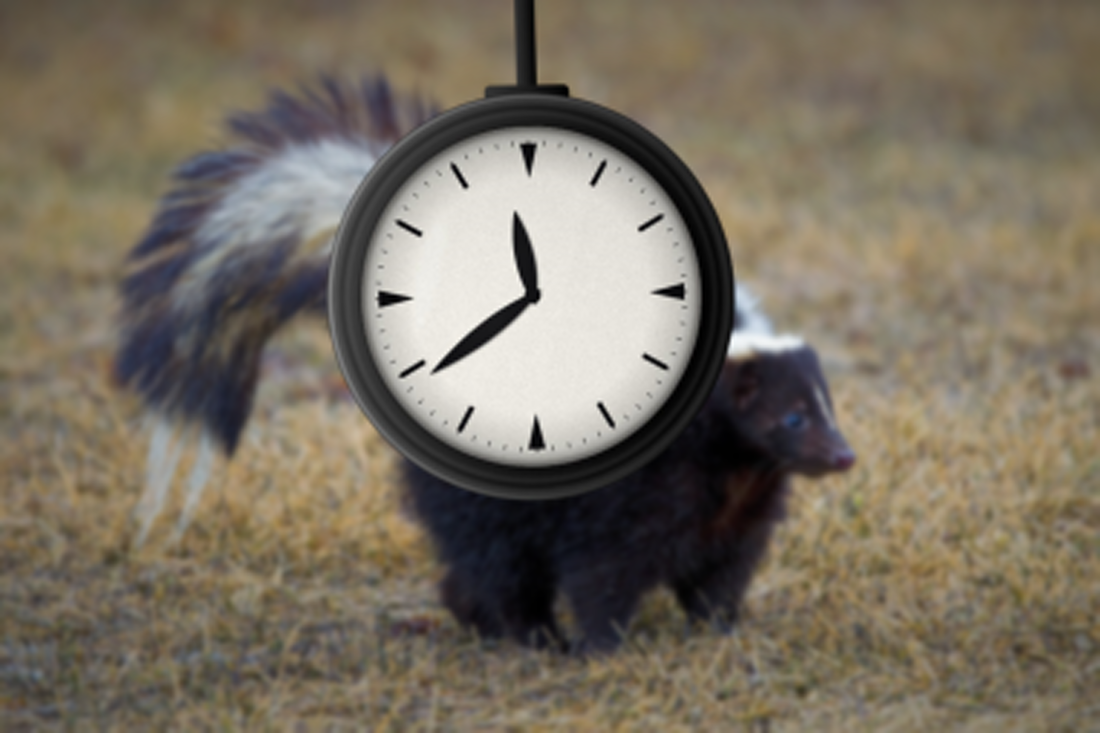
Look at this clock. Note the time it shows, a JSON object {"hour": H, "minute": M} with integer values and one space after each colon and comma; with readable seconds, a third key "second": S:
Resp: {"hour": 11, "minute": 39}
